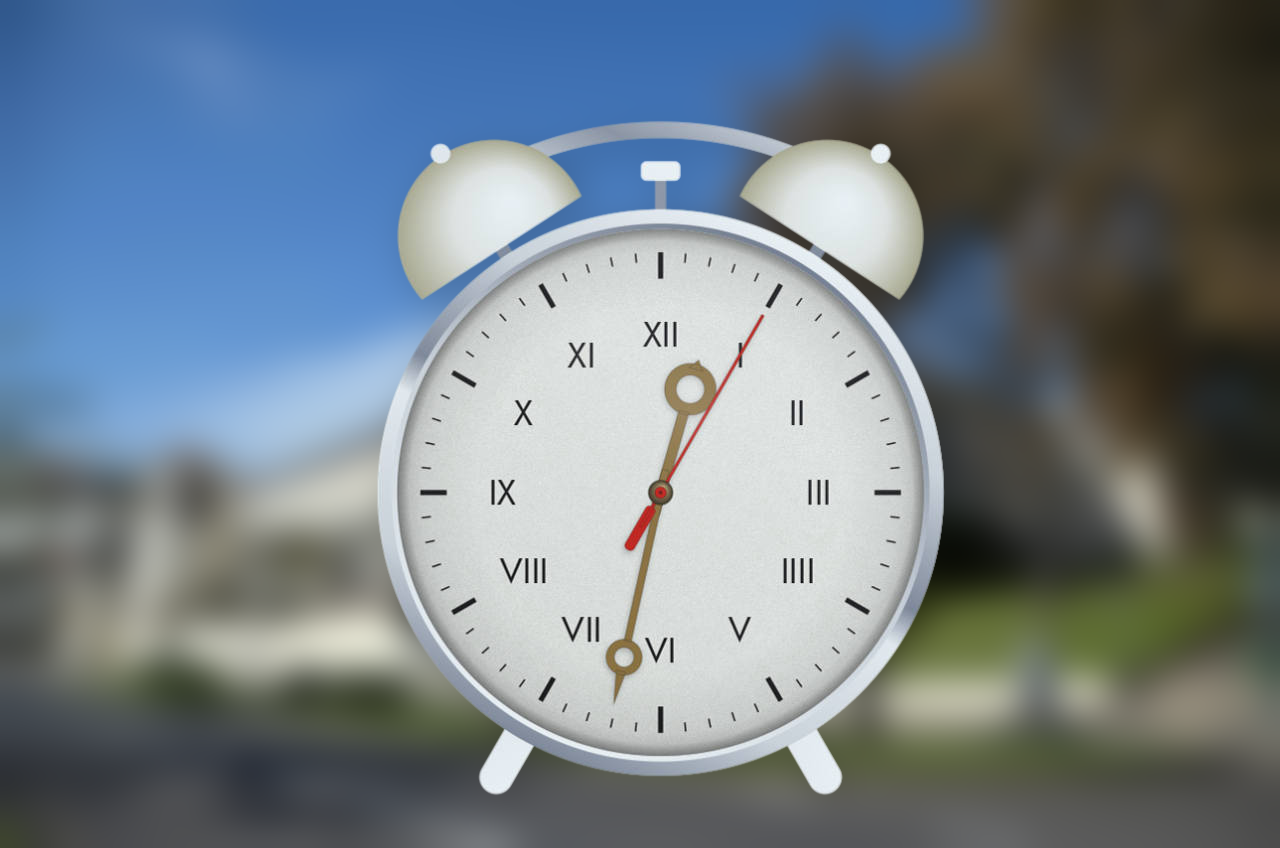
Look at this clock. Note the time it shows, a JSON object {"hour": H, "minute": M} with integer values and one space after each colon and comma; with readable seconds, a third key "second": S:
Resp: {"hour": 12, "minute": 32, "second": 5}
